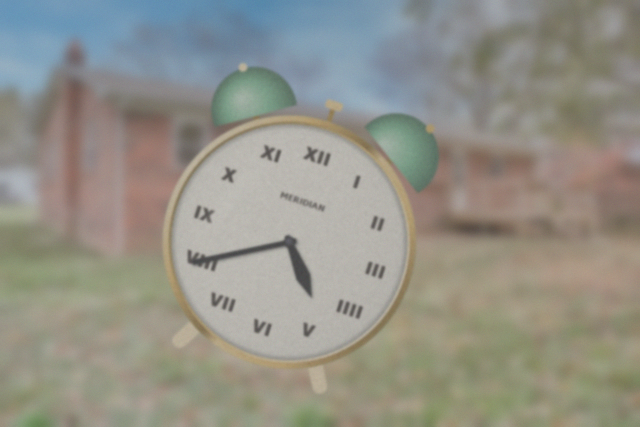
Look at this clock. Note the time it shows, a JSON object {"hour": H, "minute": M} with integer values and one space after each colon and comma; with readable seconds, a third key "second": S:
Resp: {"hour": 4, "minute": 40}
